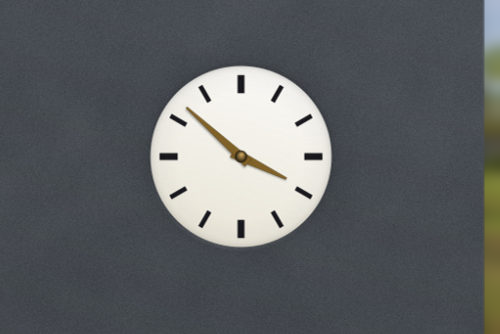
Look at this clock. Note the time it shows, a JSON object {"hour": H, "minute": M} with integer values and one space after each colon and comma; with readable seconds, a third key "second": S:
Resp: {"hour": 3, "minute": 52}
